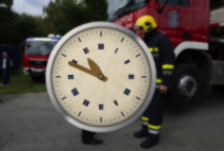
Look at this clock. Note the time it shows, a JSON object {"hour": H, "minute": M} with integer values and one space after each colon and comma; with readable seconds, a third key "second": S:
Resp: {"hour": 10, "minute": 49}
